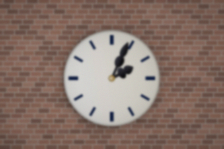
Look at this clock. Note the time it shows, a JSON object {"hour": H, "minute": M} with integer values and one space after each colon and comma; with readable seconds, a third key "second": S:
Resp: {"hour": 2, "minute": 4}
